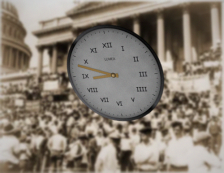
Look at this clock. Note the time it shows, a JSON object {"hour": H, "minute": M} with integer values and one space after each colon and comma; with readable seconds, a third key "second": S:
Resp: {"hour": 8, "minute": 48}
